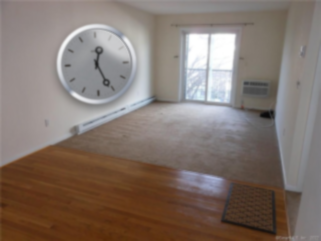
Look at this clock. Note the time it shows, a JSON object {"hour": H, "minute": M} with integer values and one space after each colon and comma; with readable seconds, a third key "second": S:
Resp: {"hour": 12, "minute": 26}
